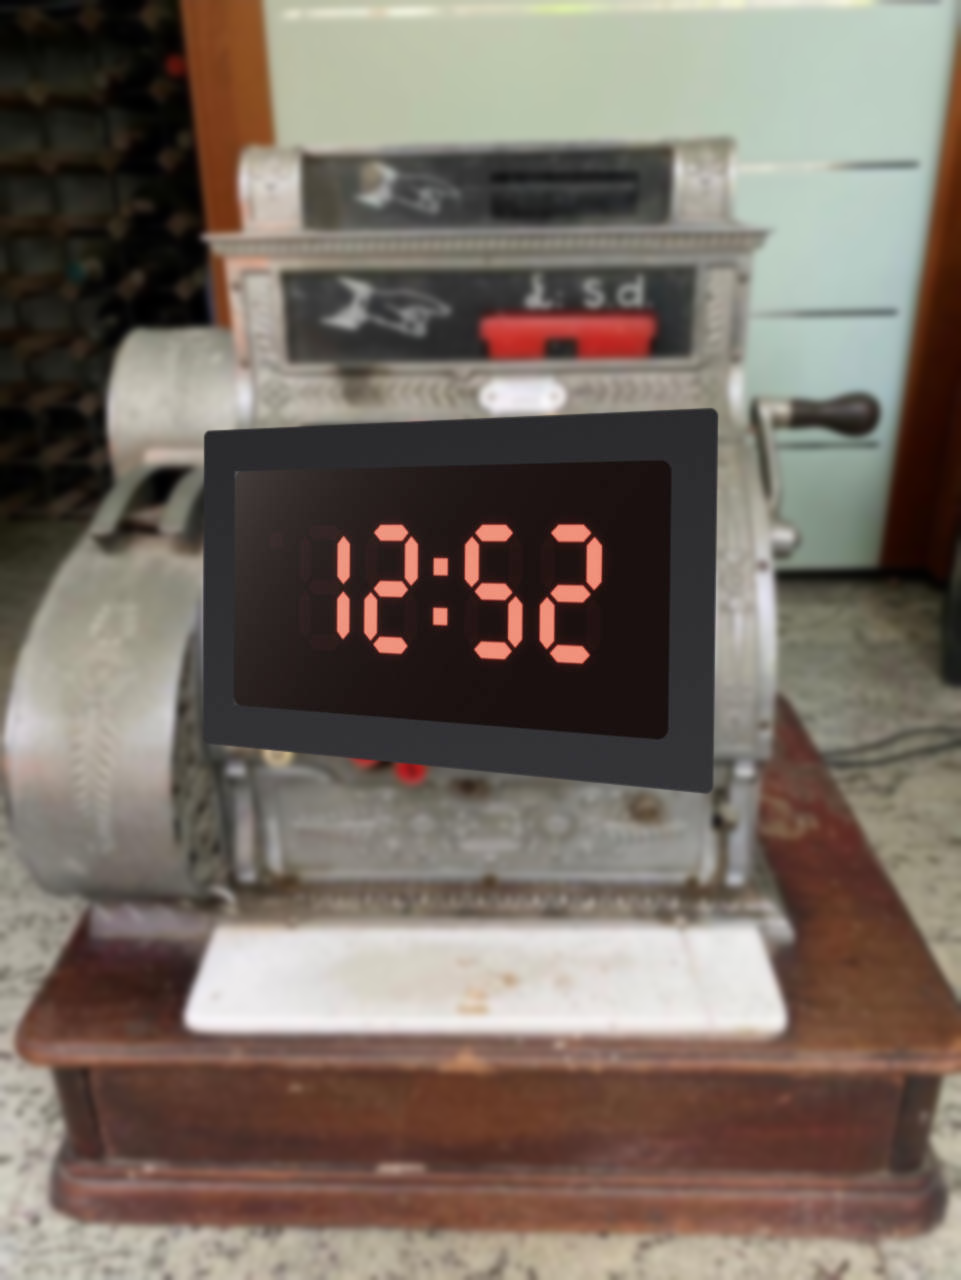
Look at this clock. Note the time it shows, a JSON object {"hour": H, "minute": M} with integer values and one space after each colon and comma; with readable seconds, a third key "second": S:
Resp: {"hour": 12, "minute": 52}
